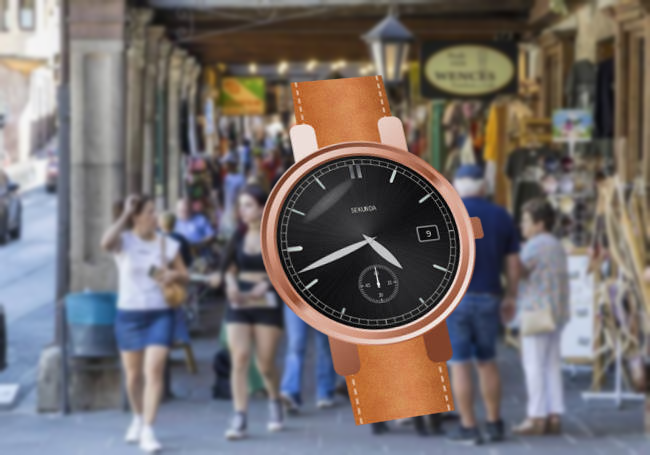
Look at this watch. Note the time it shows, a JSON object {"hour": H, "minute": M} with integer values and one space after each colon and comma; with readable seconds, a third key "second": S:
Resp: {"hour": 4, "minute": 42}
